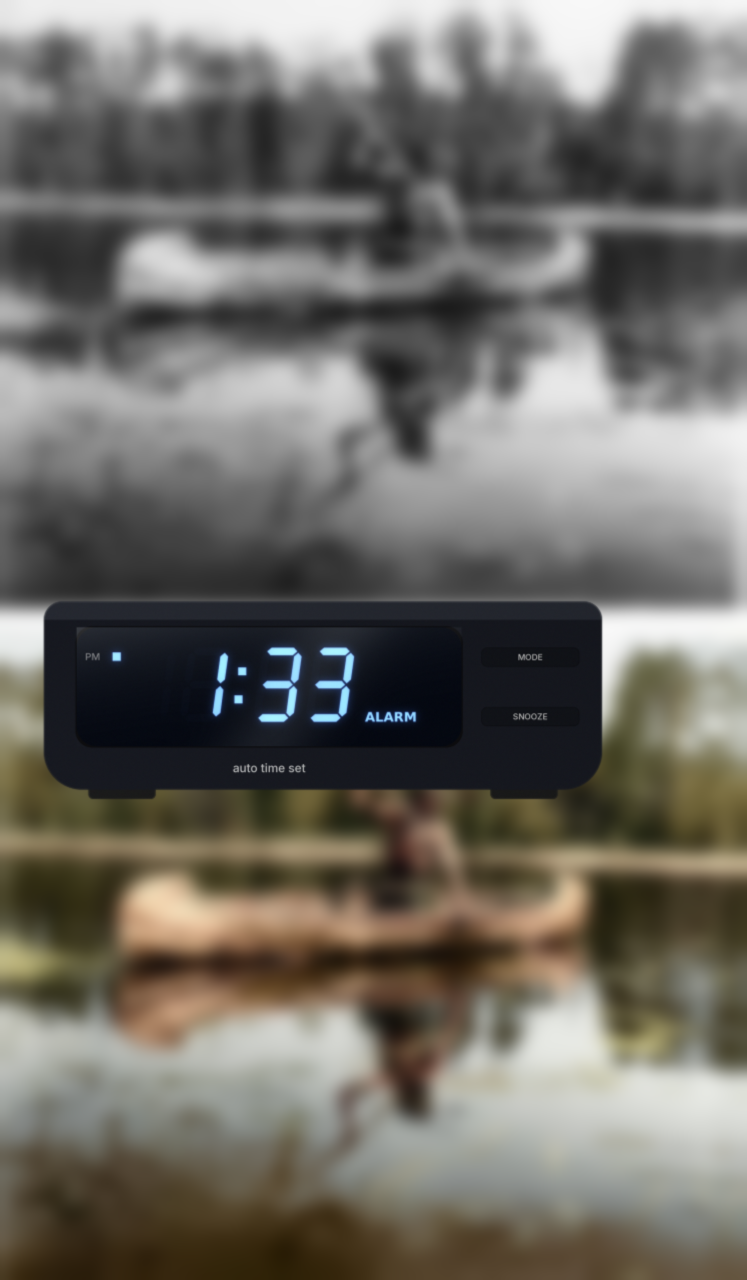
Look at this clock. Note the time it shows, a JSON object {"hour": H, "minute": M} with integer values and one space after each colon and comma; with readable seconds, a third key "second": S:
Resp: {"hour": 1, "minute": 33}
